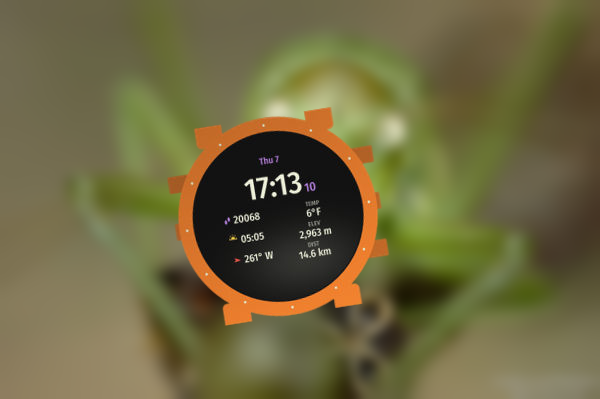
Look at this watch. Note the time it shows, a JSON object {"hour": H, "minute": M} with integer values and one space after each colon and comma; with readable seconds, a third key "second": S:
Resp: {"hour": 17, "minute": 13, "second": 10}
